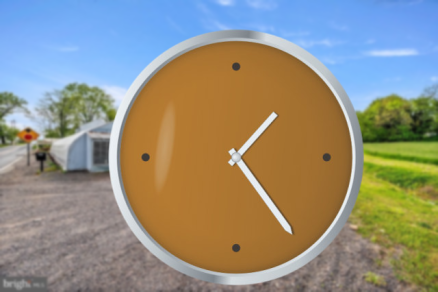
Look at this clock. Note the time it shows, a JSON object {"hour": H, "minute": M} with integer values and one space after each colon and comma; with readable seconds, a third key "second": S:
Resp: {"hour": 1, "minute": 24}
